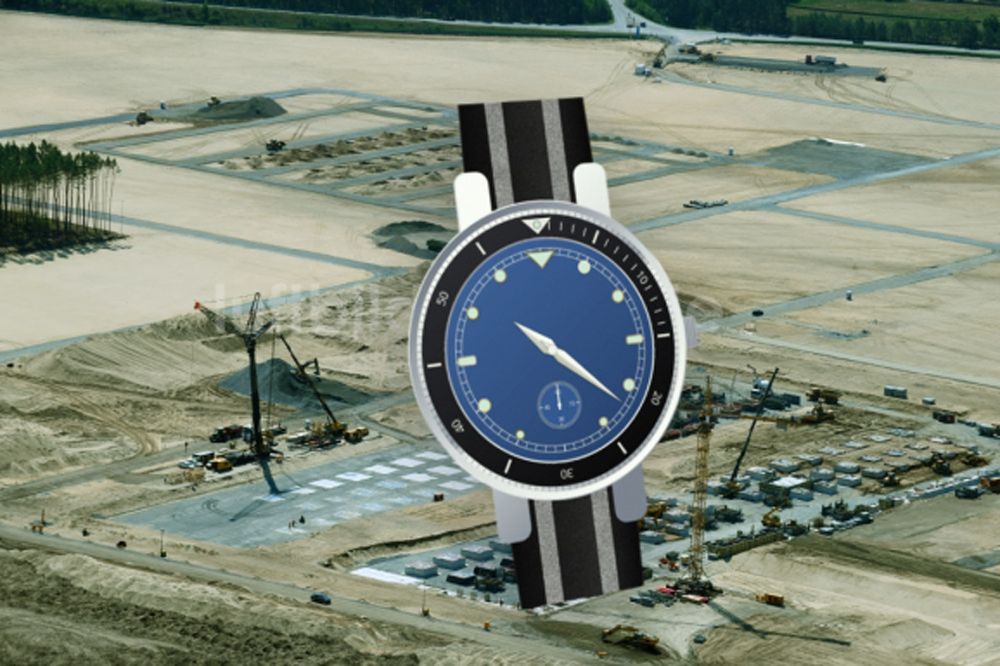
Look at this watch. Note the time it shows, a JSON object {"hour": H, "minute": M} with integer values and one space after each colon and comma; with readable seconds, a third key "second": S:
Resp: {"hour": 10, "minute": 22}
